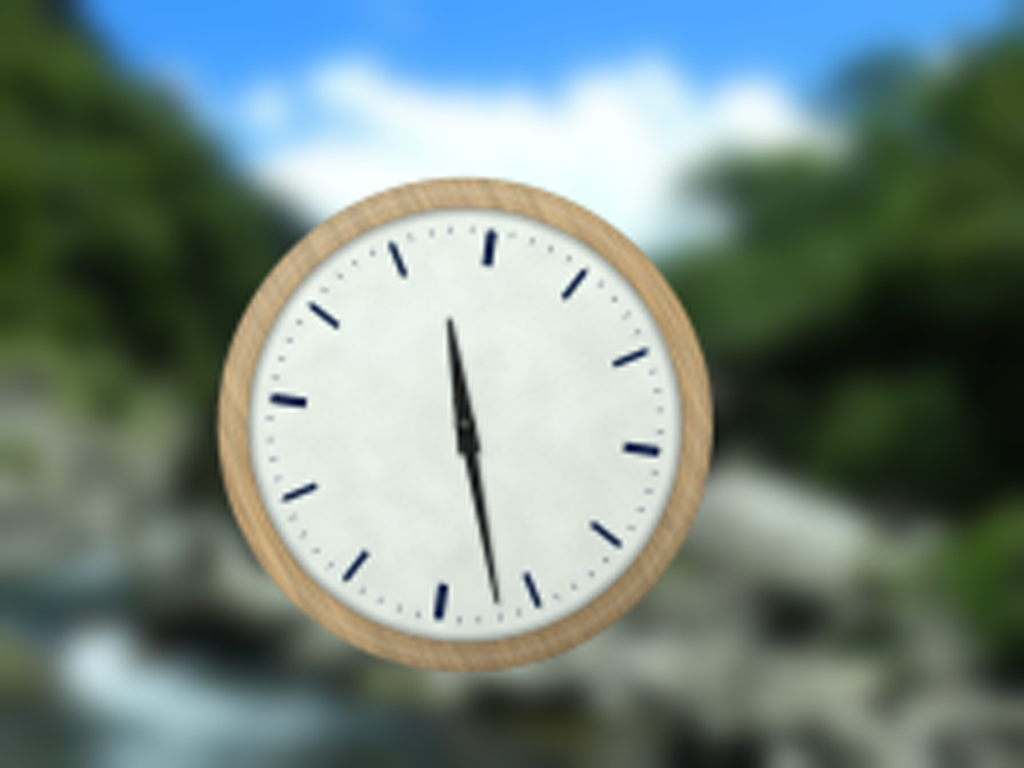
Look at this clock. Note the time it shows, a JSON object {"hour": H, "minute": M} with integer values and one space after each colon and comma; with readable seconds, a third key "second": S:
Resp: {"hour": 11, "minute": 27}
